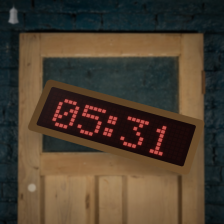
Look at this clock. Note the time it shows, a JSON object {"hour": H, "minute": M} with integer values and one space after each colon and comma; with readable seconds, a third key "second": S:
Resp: {"hour": 5, "minute": 31}
